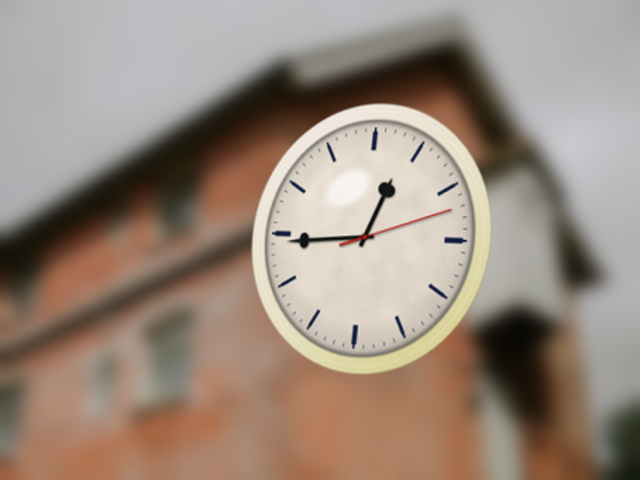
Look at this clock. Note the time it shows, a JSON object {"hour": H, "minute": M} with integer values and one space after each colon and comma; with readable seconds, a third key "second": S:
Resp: {"hour": 12, "minute": 44, "second": 12}
